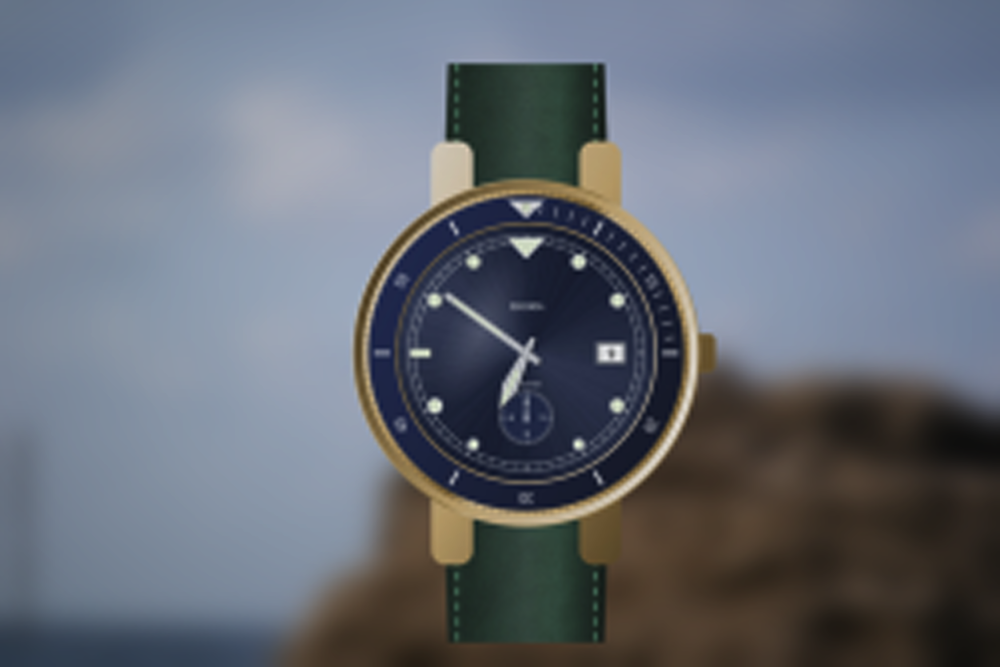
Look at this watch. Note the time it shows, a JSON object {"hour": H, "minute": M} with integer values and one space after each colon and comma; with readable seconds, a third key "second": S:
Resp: {"hour": 6, "minute": 51}
